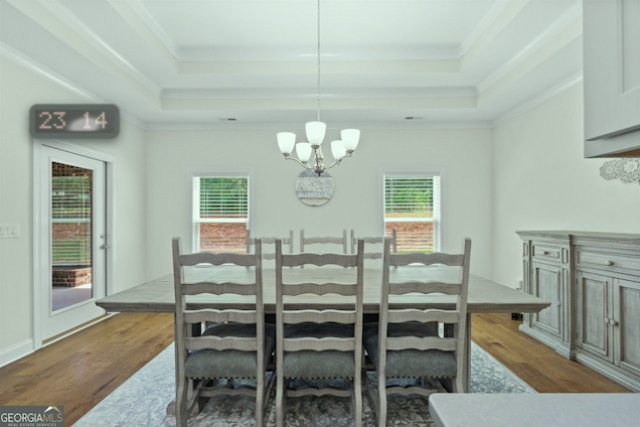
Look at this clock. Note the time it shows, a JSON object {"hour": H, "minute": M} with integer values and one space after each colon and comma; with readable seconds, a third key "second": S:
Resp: {"hour": 23, "minute": 14}
